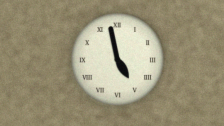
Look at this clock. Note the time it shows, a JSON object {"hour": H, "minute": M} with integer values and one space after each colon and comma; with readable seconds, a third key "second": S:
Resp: {"hour": 4, "minute": 58}
